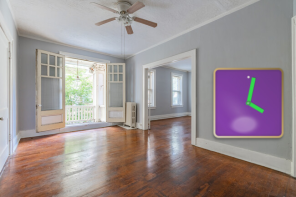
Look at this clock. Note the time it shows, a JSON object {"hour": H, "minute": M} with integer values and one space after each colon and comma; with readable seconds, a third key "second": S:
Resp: {"hour": 4, "minute": 2}
